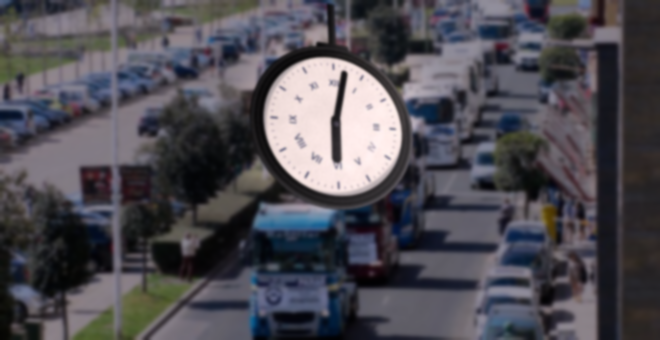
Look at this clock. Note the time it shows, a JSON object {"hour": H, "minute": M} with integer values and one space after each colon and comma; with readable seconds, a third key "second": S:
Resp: {"hour": 6, "minute": 2}
